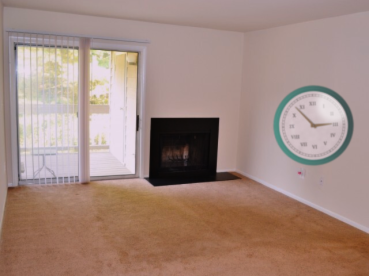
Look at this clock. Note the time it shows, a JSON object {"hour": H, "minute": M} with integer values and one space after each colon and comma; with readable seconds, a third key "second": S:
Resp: {"hour": 2, "minute": 53}
